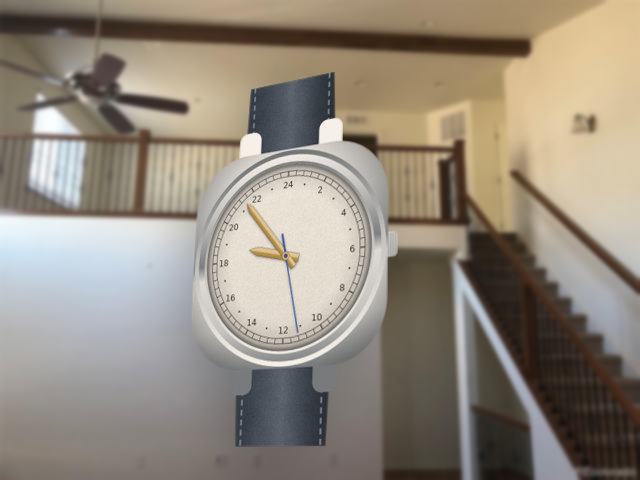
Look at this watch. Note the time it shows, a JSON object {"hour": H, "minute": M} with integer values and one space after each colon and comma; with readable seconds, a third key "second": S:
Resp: {"hour": 18, "minute": 53, "second": 28}
